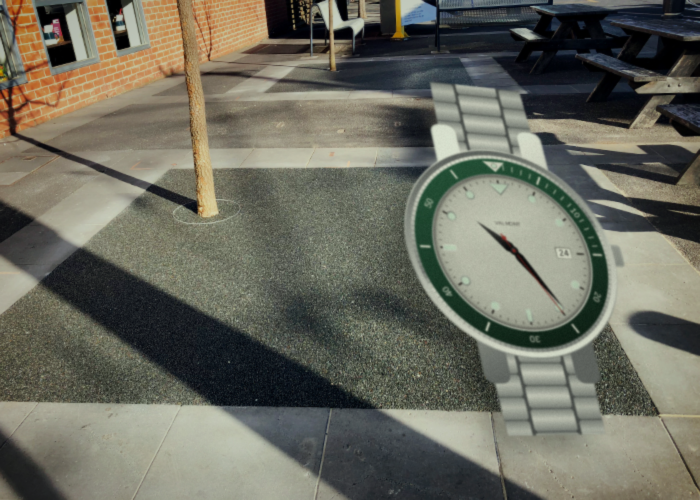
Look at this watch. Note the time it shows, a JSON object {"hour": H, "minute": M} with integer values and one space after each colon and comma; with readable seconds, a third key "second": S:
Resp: {"hour": 10, "minute": 24, "second": 25}
